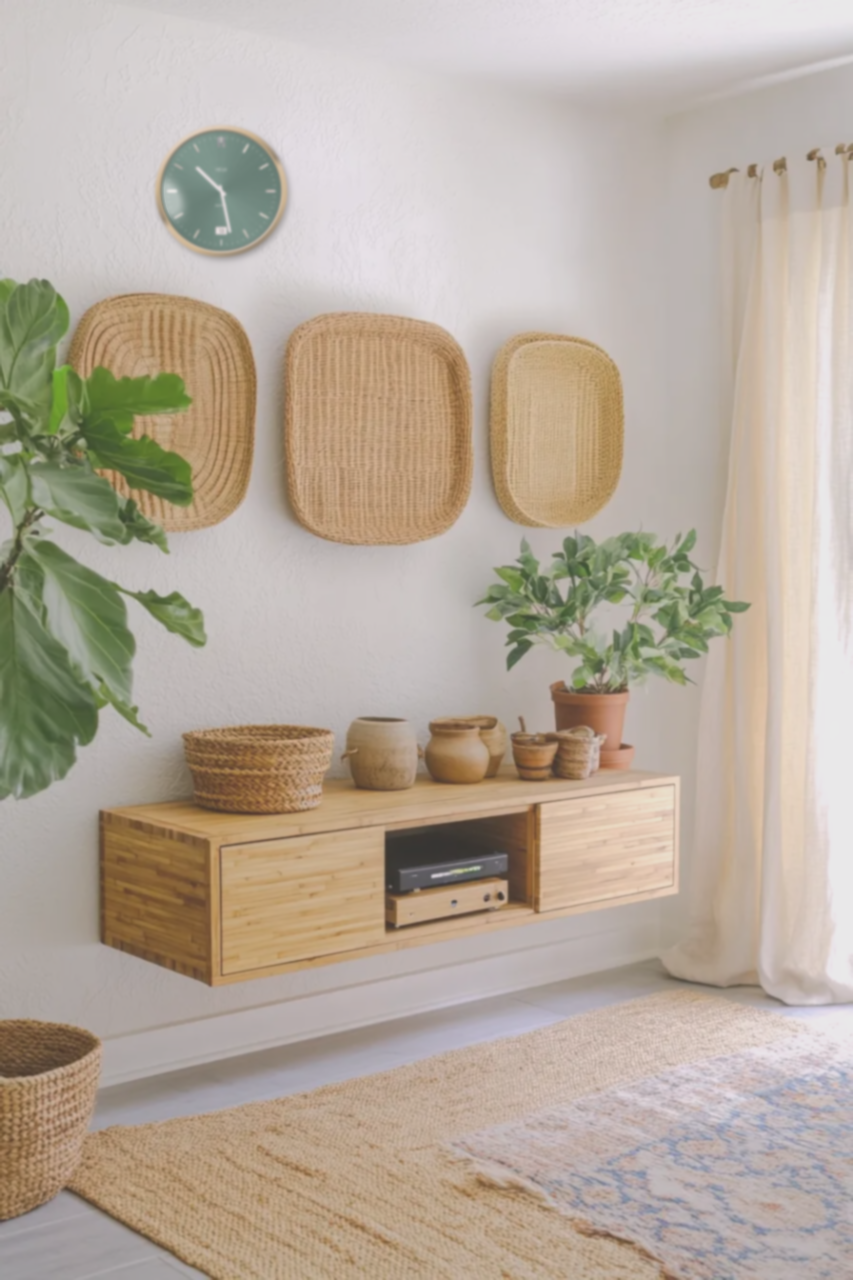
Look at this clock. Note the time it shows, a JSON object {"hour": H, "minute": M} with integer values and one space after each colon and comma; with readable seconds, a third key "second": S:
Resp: {"hour": 10, "minute": 28}
